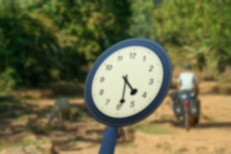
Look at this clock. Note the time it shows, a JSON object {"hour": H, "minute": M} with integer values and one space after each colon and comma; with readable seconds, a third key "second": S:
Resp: {"hour": 4, "minute": 29}
